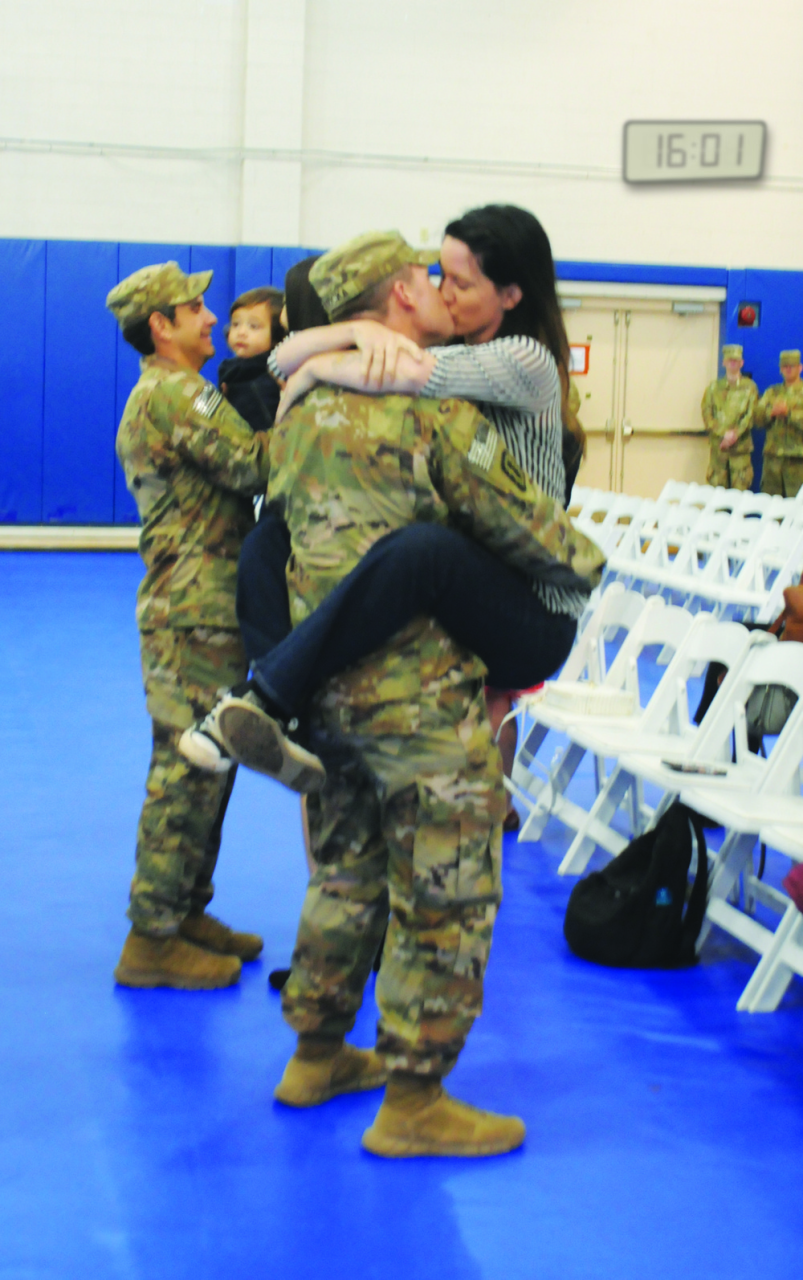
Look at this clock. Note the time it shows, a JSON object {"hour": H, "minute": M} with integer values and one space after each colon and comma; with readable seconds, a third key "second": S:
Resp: {"hour": 16, "minute": 1}
